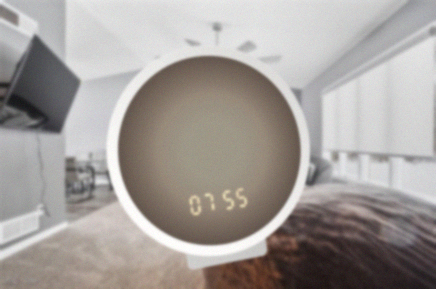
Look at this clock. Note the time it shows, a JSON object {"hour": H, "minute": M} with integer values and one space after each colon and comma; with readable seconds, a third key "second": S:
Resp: {"hour": 7, "minute": 55}
